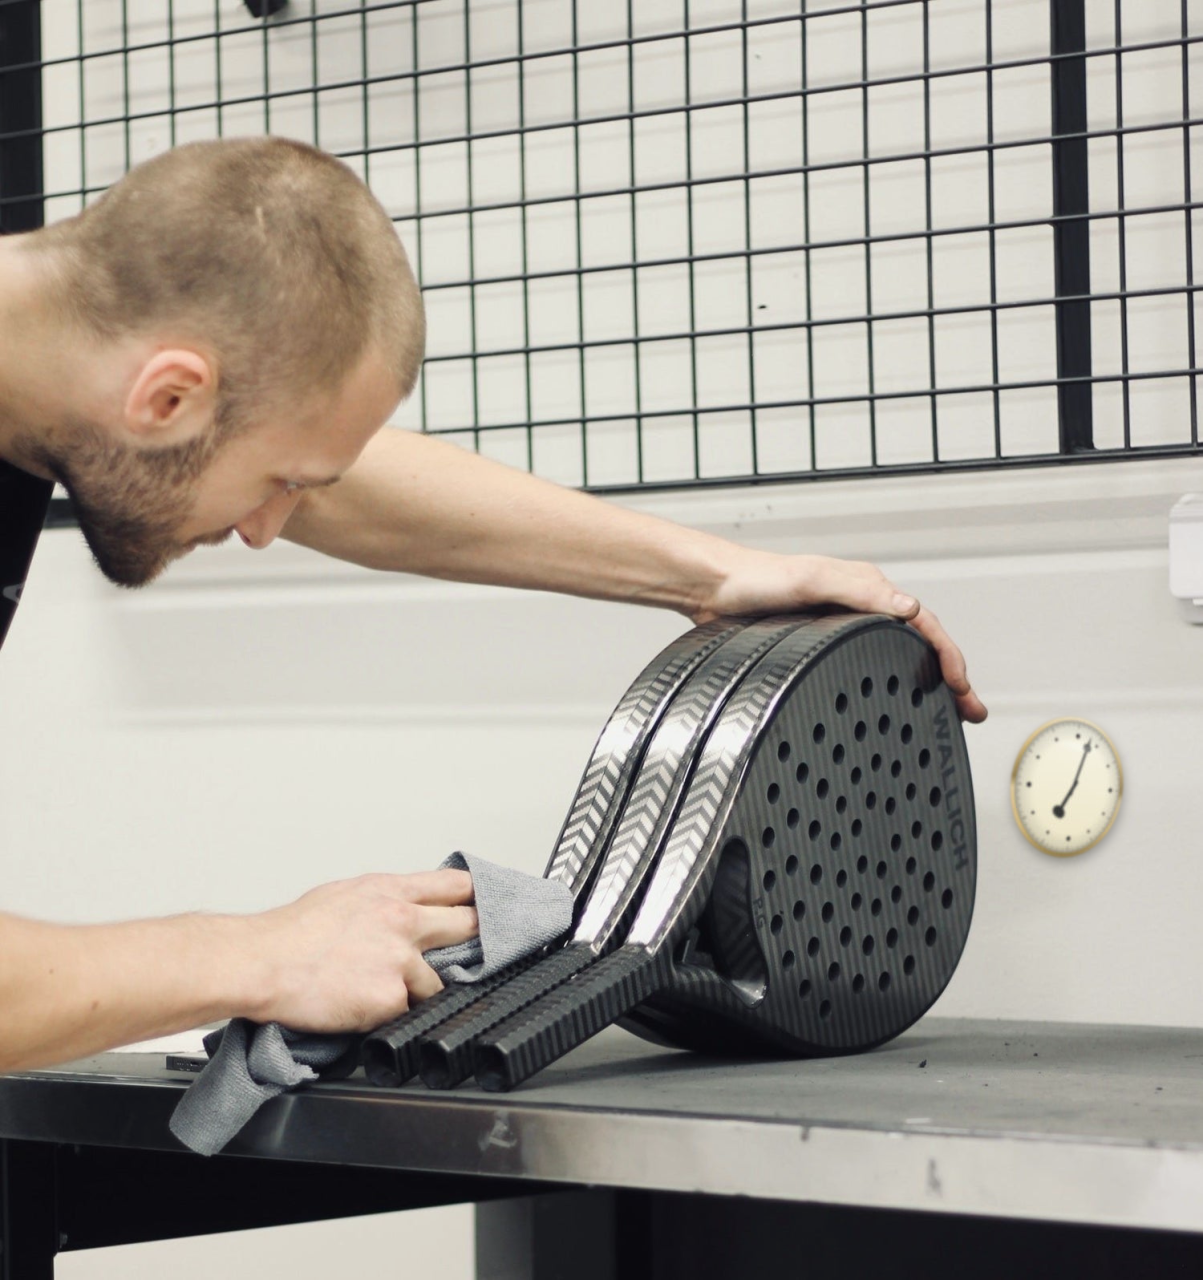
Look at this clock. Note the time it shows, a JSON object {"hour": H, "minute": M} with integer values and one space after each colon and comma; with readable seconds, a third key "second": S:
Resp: {"hour": 7, "minute": 3}
